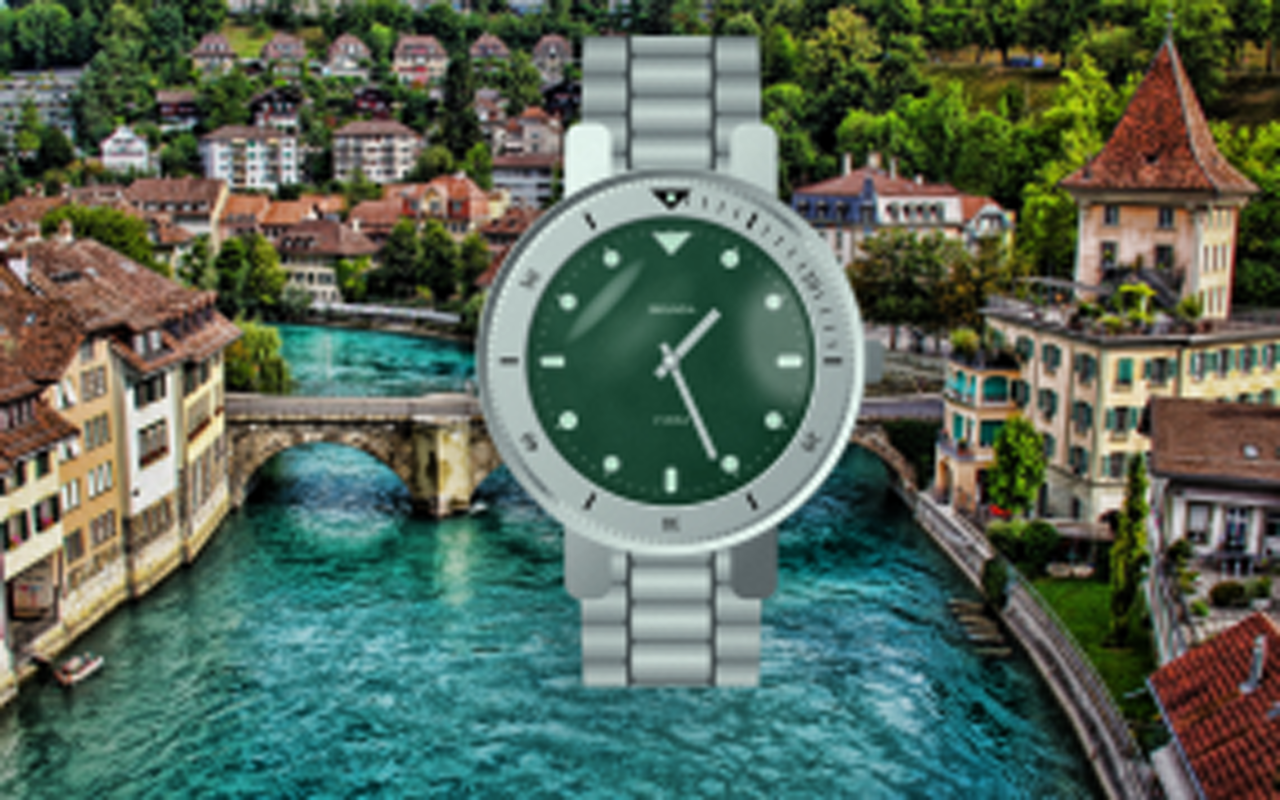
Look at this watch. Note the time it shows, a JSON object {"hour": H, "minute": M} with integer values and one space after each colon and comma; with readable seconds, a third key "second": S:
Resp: {"hour": 1, "minute": 26}
